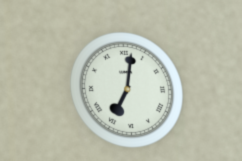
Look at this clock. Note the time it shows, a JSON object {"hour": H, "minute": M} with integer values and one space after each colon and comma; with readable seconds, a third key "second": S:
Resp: {"hour": 7, "minute": 2}
